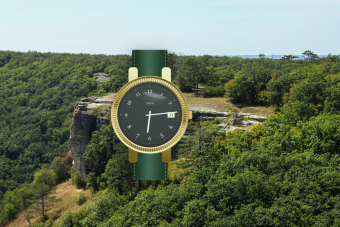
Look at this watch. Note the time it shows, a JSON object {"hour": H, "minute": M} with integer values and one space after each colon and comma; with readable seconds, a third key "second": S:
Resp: {"hour": 6, "minute": 14}
